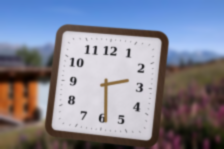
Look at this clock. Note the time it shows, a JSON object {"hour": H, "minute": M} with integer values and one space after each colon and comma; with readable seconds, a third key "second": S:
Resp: {"hour": 2, "minute": 29}
